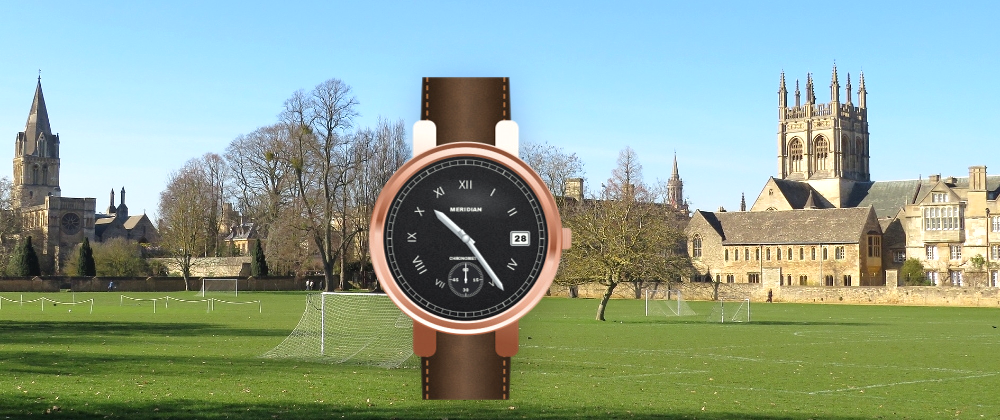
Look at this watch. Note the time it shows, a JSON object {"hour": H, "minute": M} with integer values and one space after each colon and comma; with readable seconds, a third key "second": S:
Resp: {"hour": 10, "minute": 24}
